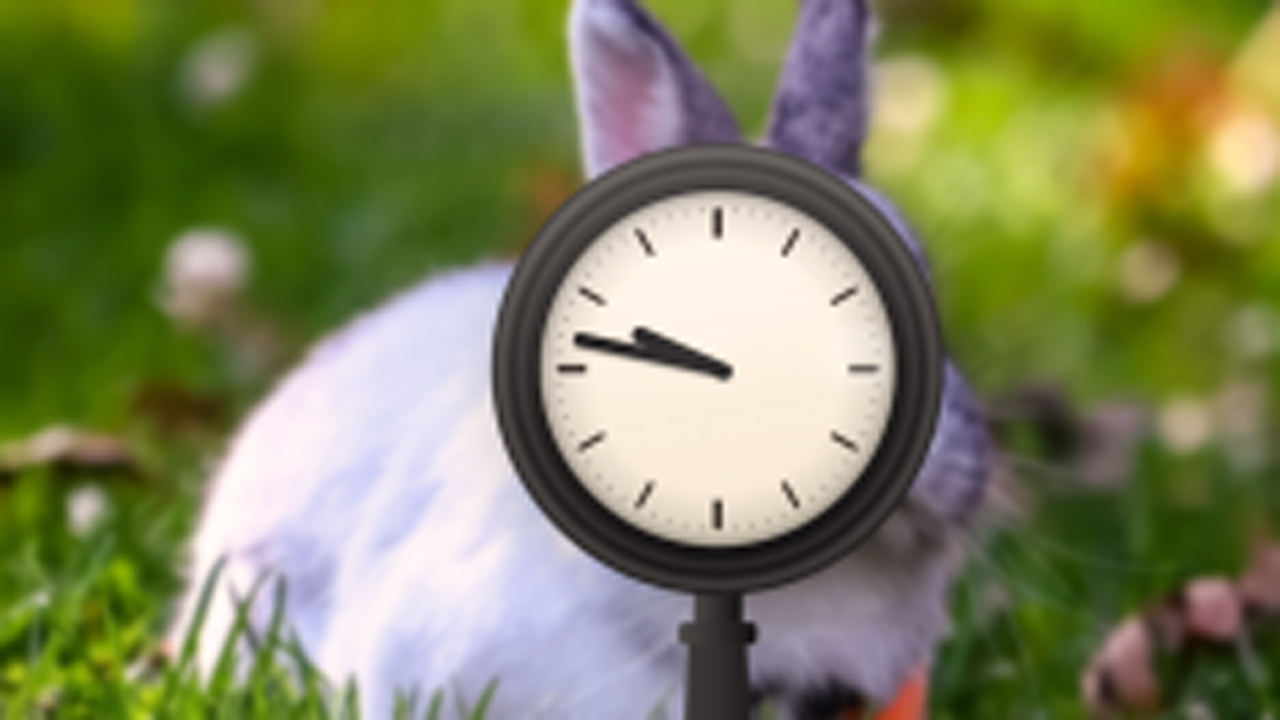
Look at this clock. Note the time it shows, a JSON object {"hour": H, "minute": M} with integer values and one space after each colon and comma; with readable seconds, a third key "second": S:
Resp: {"hour": 9, "minute": 47}
